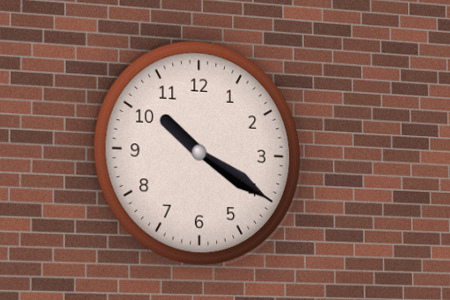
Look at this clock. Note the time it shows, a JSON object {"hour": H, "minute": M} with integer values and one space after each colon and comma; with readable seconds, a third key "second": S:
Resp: {"hour": 10, "minute": 20}
